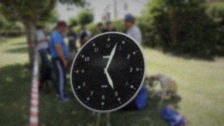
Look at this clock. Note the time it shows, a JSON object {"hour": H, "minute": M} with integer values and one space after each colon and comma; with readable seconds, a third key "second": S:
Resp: {"hour": 5, "minute": 3}
